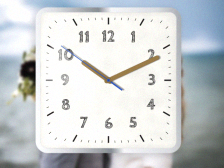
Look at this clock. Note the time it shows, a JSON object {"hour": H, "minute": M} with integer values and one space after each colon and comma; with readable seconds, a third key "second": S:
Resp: {"hour": 10, "minute": 10, "second": 51}
